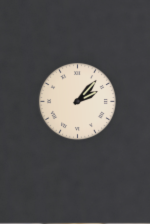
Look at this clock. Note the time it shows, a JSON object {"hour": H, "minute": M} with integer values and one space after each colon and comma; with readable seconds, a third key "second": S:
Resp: {"hour": 2, "minute": 7}
